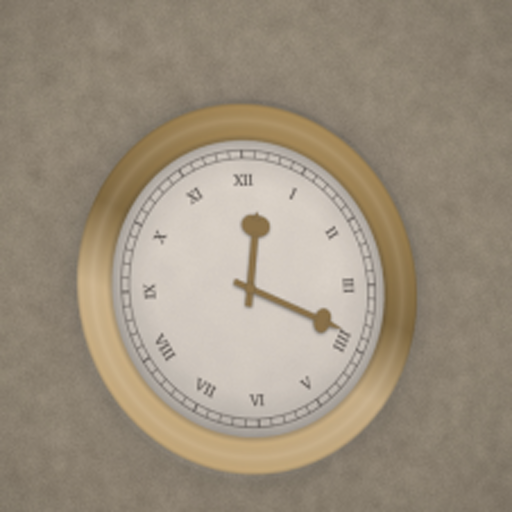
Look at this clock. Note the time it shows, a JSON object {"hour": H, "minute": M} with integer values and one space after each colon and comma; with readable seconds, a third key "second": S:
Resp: {"hour": 12, "minute": 19}
